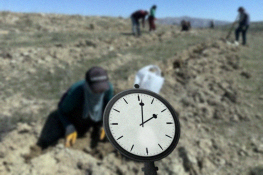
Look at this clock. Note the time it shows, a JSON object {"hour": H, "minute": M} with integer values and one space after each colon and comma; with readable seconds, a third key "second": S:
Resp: {"hour": 2, "minute": 1}
